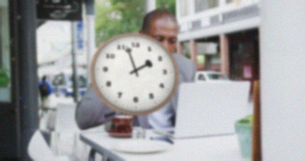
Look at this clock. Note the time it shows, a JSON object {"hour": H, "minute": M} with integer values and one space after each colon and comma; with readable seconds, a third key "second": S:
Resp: {"hour": 1, "minute": 57}
